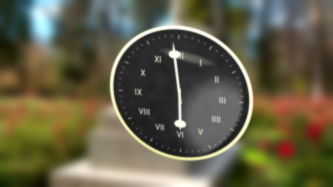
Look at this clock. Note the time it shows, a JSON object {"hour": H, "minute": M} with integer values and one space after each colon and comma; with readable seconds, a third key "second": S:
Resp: {"hour": 5, "minute": 59}
